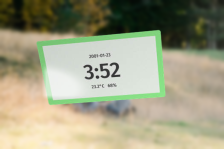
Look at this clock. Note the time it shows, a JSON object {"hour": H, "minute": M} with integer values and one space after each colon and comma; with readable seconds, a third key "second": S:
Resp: {"hour": 3, "minute": 52}
